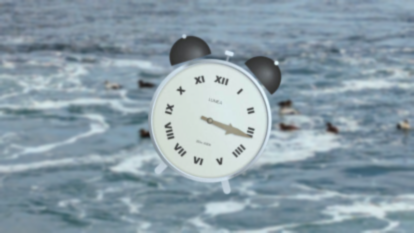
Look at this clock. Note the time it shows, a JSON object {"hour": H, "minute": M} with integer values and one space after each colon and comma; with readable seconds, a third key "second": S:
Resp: {"hour": 3, "minute": 16}
